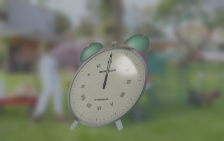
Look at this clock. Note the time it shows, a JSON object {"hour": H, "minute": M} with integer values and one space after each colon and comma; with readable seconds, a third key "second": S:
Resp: {"hour": 12, "minute": 0}
